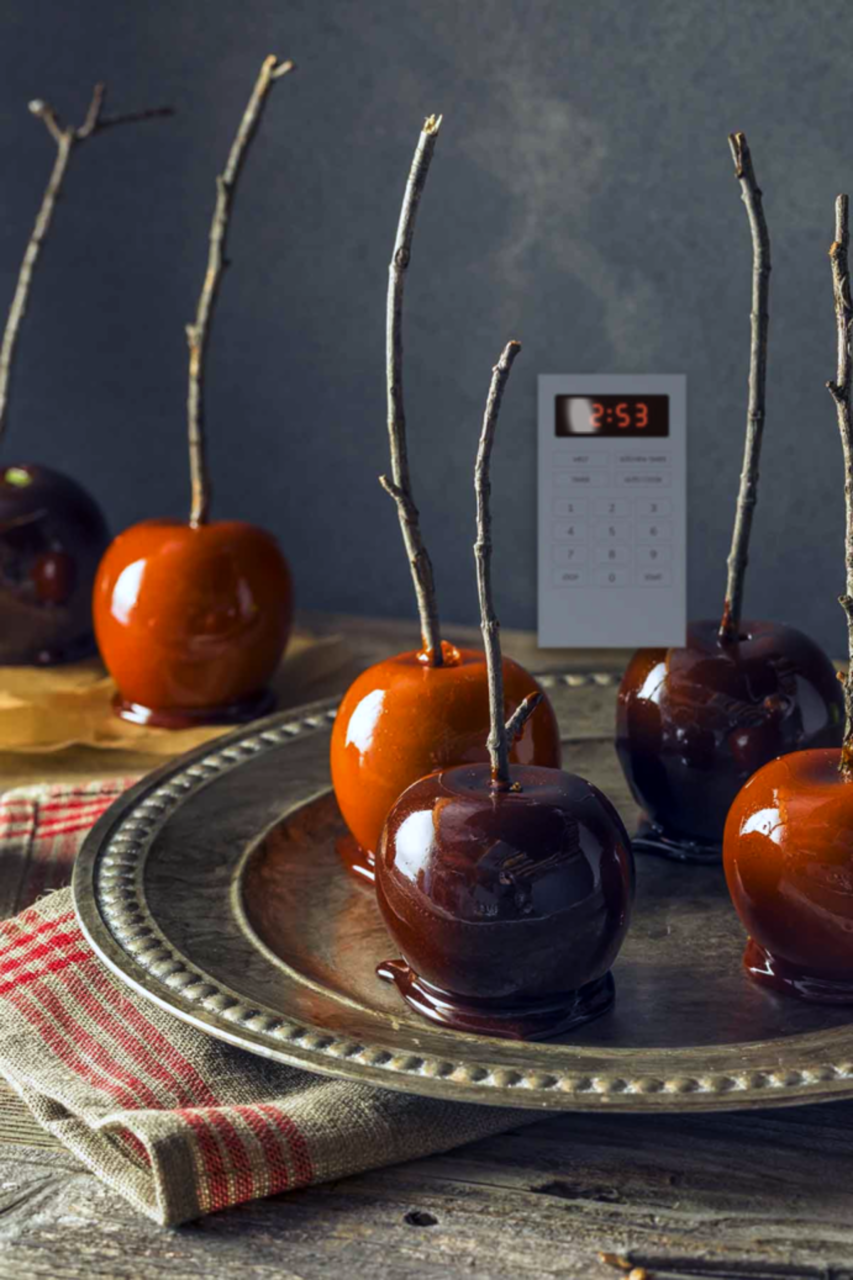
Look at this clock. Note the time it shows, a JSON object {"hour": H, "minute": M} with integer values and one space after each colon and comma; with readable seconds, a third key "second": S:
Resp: {"hour": 2, "minute": 53}
